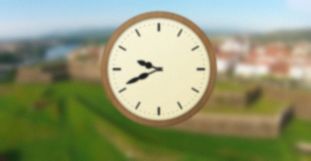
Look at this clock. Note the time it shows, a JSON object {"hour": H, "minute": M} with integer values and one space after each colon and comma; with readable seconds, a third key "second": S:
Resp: {"hour": 9, "minute": 41}
